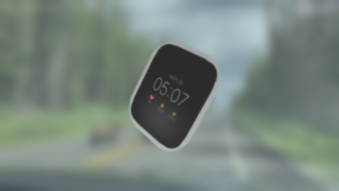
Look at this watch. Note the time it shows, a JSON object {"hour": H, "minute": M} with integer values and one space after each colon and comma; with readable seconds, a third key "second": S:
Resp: {"hour": 5, "minute": 7}
